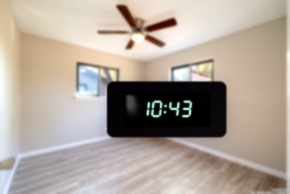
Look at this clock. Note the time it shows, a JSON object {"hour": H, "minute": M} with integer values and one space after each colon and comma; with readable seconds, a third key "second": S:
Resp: {"hour": 10, "minute": 43}
